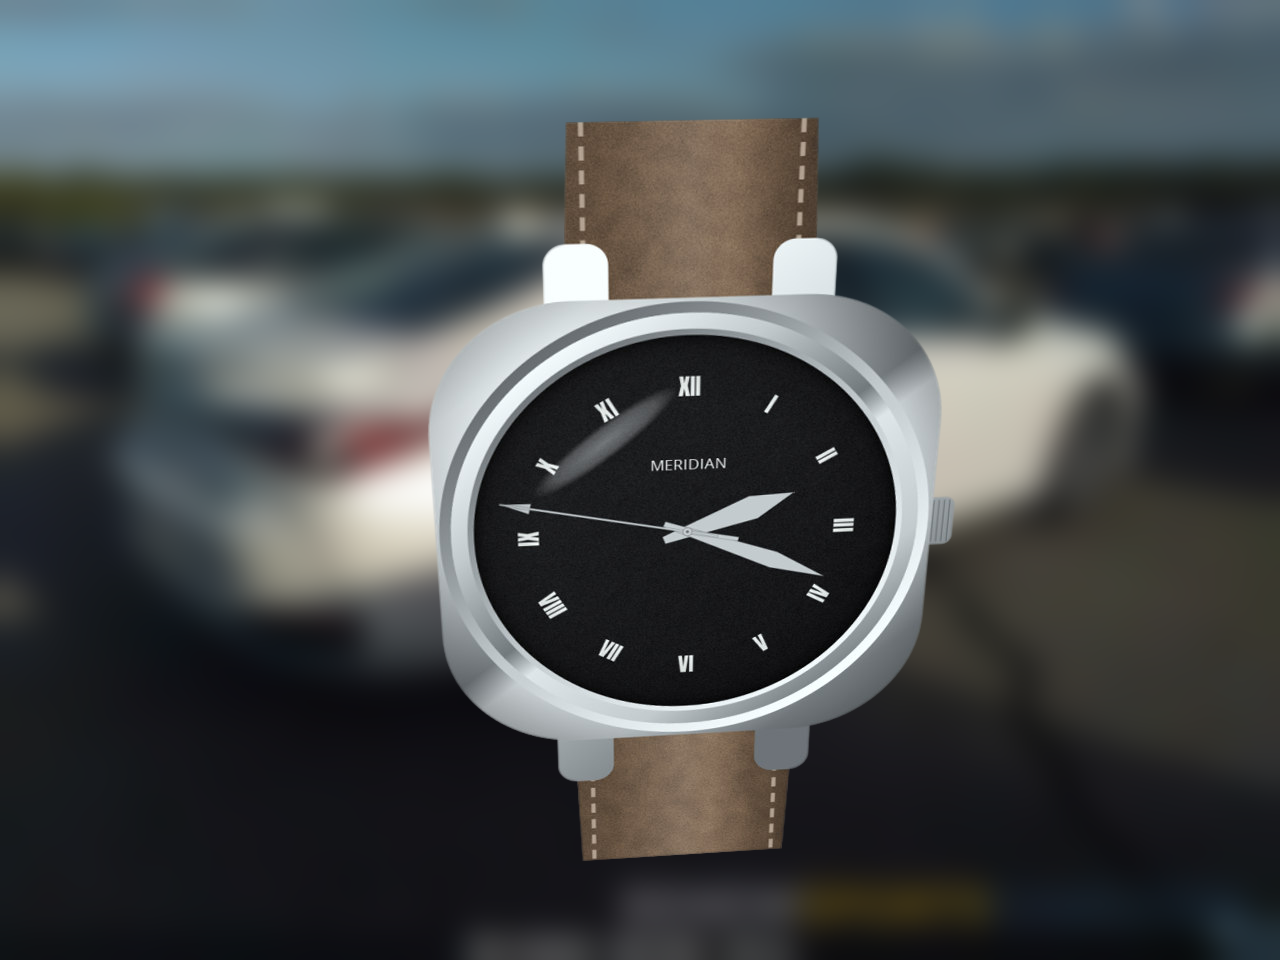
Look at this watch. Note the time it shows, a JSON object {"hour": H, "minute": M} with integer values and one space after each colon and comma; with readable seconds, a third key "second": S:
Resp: {"hour": 2, "minute": 18, "second": 47}
